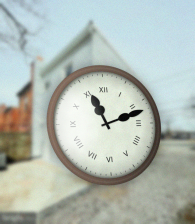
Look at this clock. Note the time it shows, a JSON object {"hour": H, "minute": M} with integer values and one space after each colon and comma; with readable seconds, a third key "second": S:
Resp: {"hour": 11, "minute": 12}
